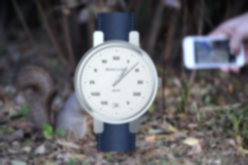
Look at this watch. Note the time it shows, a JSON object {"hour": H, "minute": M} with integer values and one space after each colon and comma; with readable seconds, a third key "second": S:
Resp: {"hour": 1, "minute": 8}
